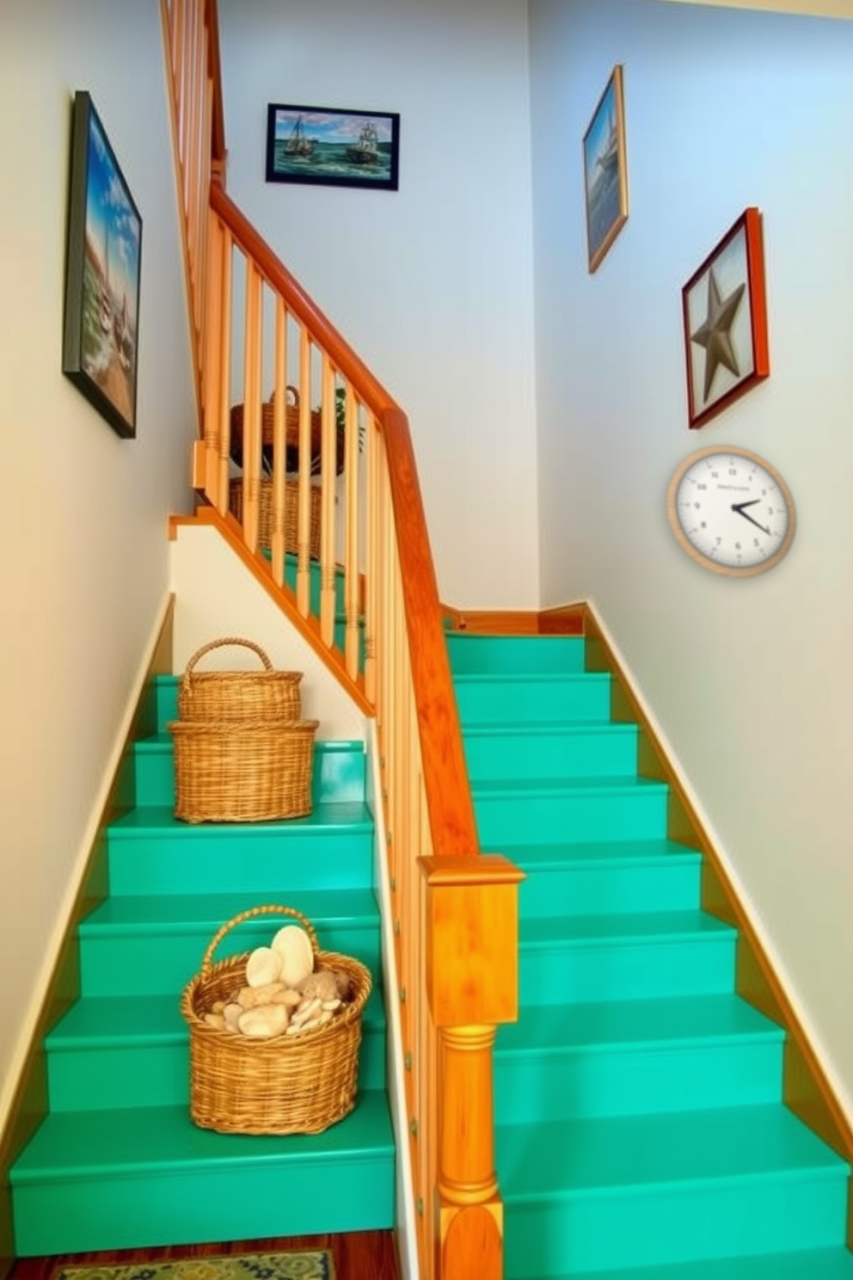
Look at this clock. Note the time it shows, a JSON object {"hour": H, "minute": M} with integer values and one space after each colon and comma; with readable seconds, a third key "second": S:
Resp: {"hour": 2, "minute": 21}
